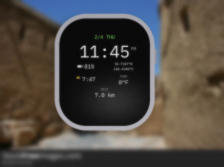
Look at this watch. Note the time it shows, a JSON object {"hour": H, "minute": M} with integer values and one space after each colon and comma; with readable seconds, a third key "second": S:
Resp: {"hour": 11, "minute": 45}
